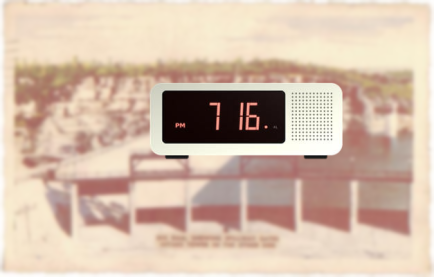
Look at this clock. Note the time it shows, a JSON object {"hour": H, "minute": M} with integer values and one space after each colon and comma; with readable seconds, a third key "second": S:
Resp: {"hour": 7, "minute": 16}
